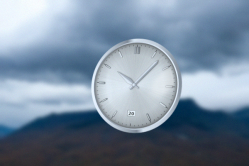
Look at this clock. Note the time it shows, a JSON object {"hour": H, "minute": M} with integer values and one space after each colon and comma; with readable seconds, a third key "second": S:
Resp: {"hour": 10, "minute": 7}
